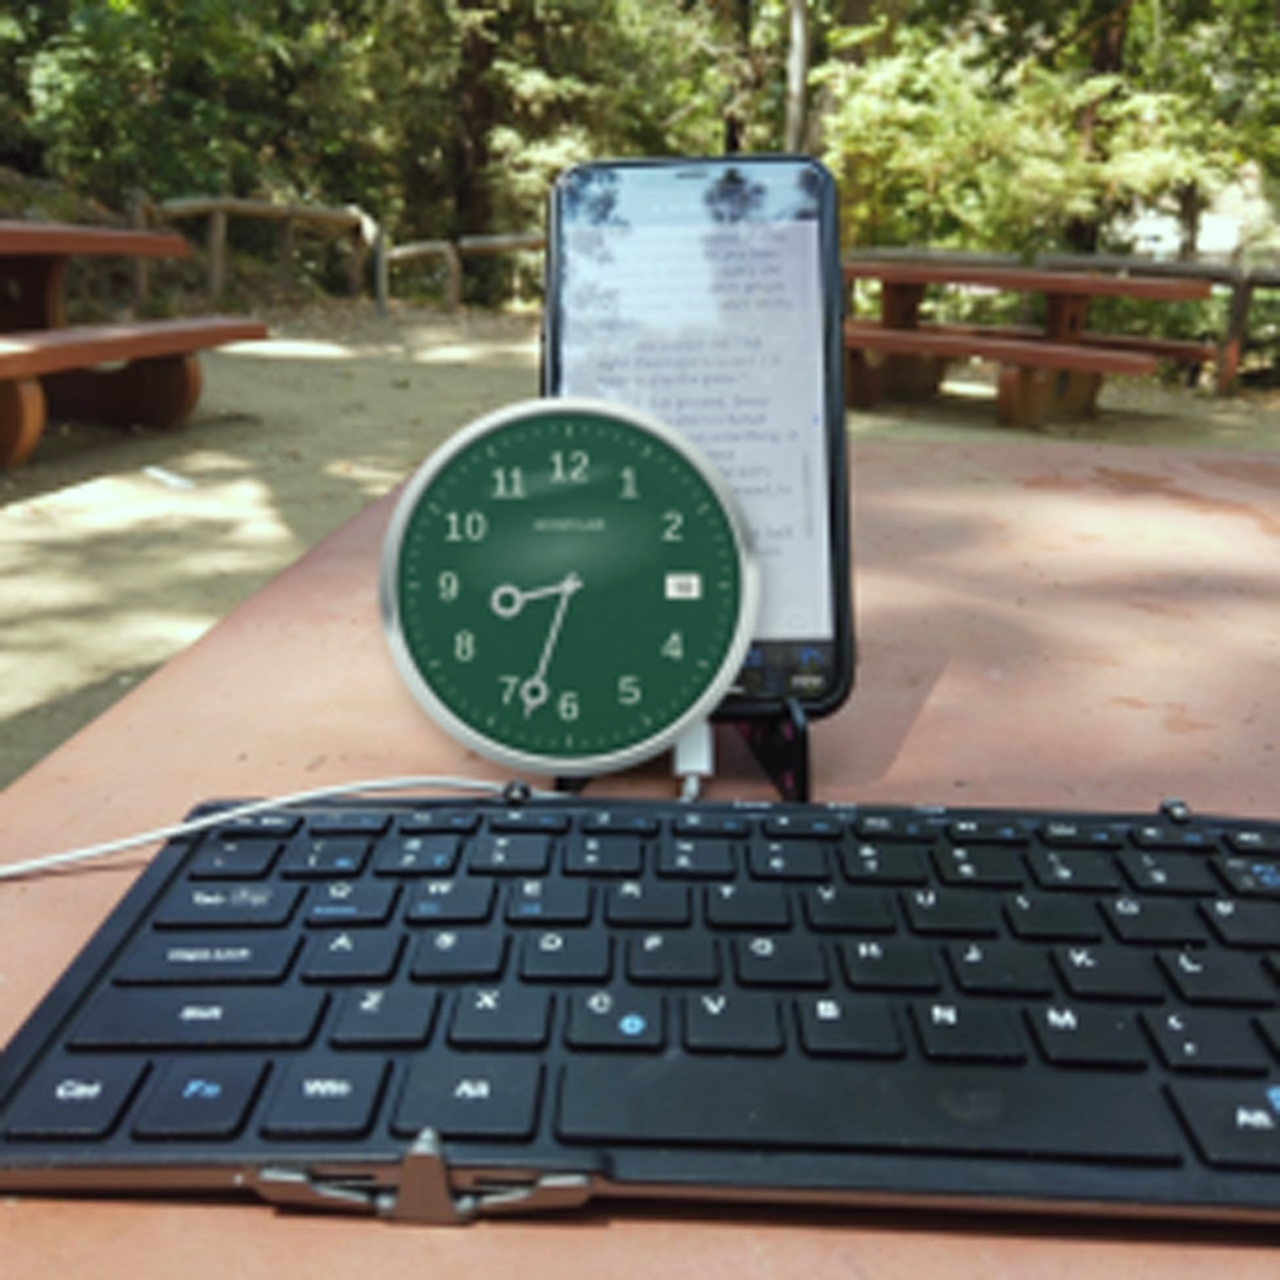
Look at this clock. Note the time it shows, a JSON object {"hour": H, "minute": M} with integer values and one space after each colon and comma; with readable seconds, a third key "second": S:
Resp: {"hour": 8, "minute": 33}
